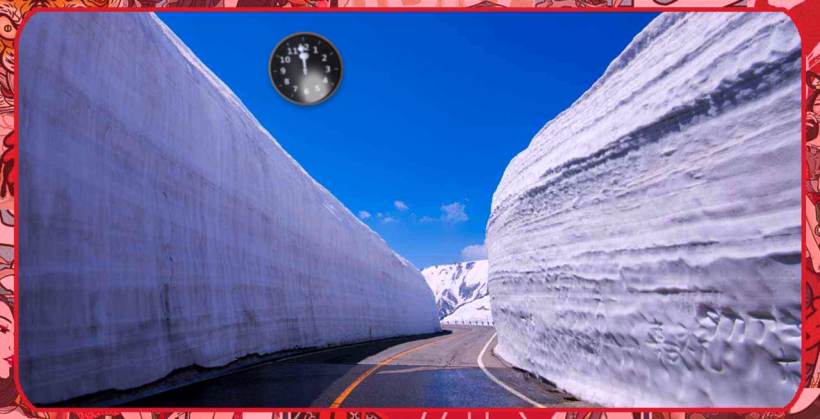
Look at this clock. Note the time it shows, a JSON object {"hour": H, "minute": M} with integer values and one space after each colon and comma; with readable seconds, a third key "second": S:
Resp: {"hour": 11, "minute": 59}
